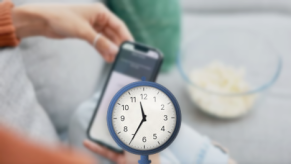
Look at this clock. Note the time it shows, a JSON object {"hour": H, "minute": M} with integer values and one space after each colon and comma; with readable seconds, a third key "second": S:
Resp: {"hour": 11, "minute": 35}
